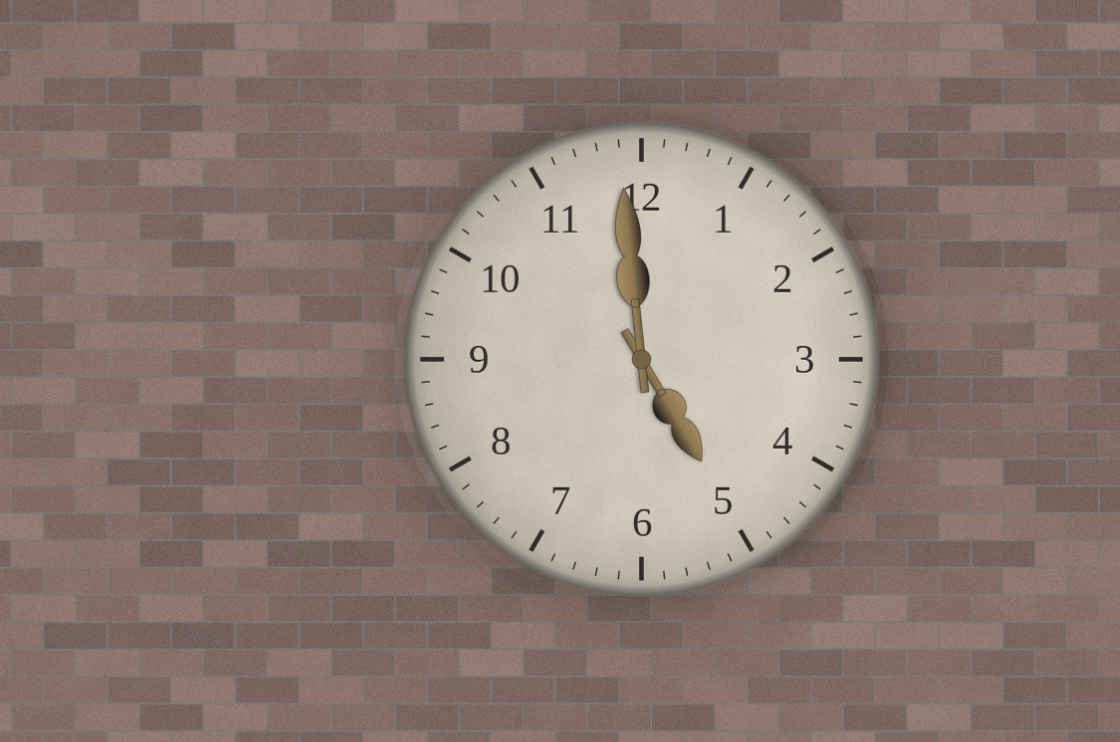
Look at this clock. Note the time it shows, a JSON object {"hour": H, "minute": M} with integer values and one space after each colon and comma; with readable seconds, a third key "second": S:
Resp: {"hour": 4, "minute": 59}
